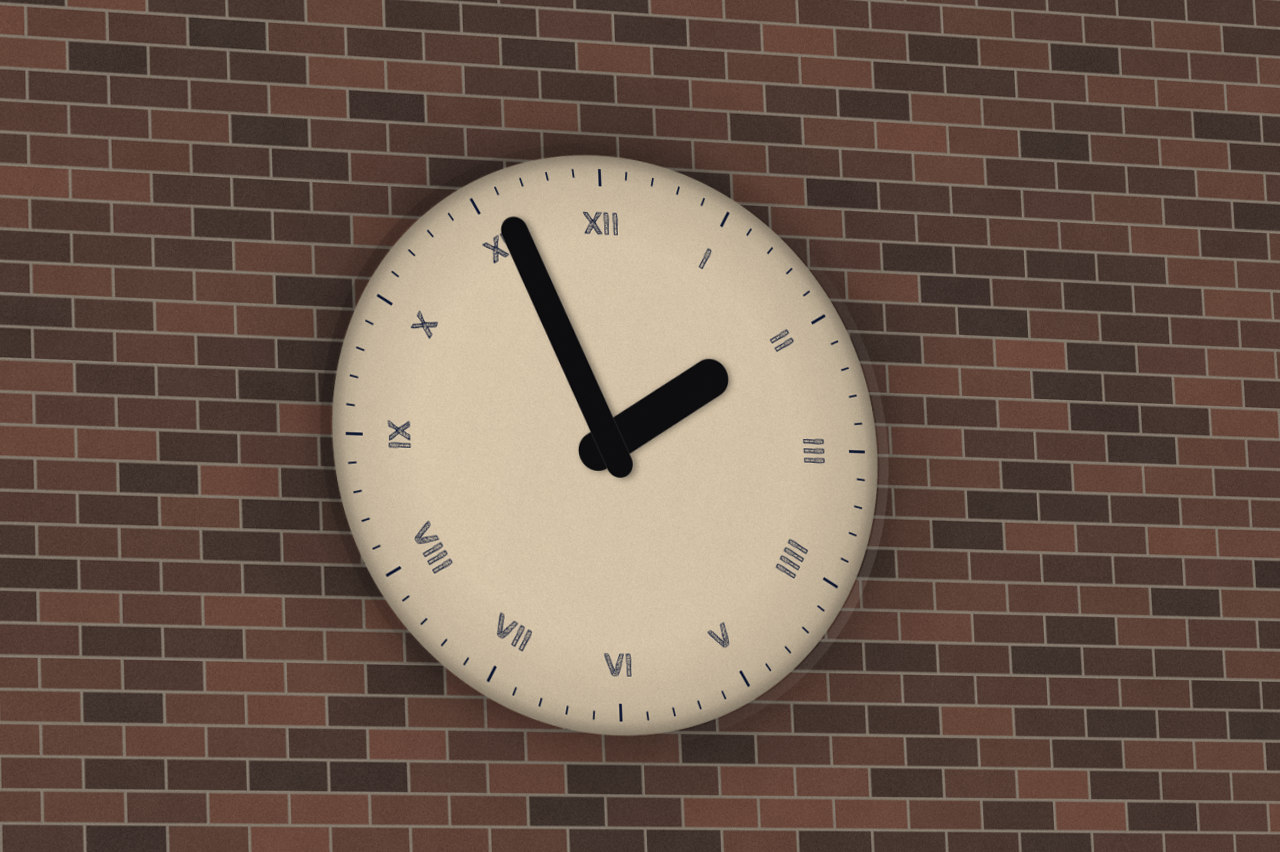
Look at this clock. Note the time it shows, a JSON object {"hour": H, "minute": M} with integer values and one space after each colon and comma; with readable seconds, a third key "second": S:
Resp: {"hour": 1, "minute": 56}
